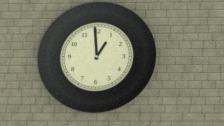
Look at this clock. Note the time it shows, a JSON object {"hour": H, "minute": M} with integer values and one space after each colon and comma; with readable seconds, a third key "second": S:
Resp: {"hour": 12, "minute": 59}
